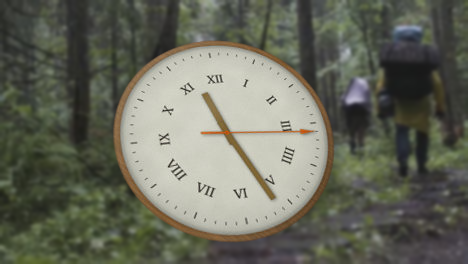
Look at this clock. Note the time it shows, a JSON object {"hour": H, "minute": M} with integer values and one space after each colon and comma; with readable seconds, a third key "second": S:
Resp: {"hour": 11, "minute": 26, "second": 16}
